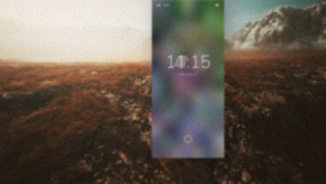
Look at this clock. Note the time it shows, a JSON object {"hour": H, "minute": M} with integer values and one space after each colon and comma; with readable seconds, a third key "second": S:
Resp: {"hour": 11, "minute": 15}
